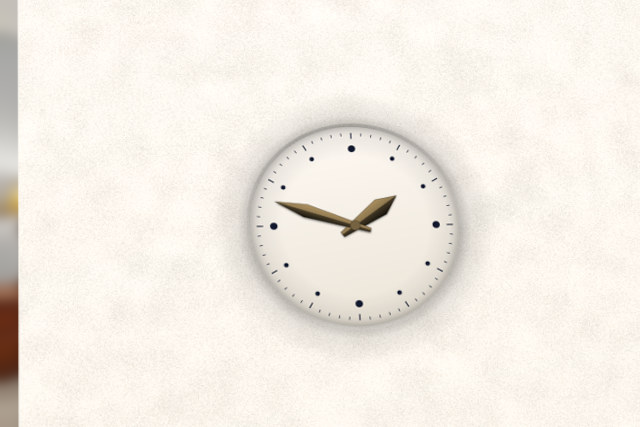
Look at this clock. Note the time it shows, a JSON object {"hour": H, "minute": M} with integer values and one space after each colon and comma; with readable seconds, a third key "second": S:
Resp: {"hour": 1, "minute": 48}
